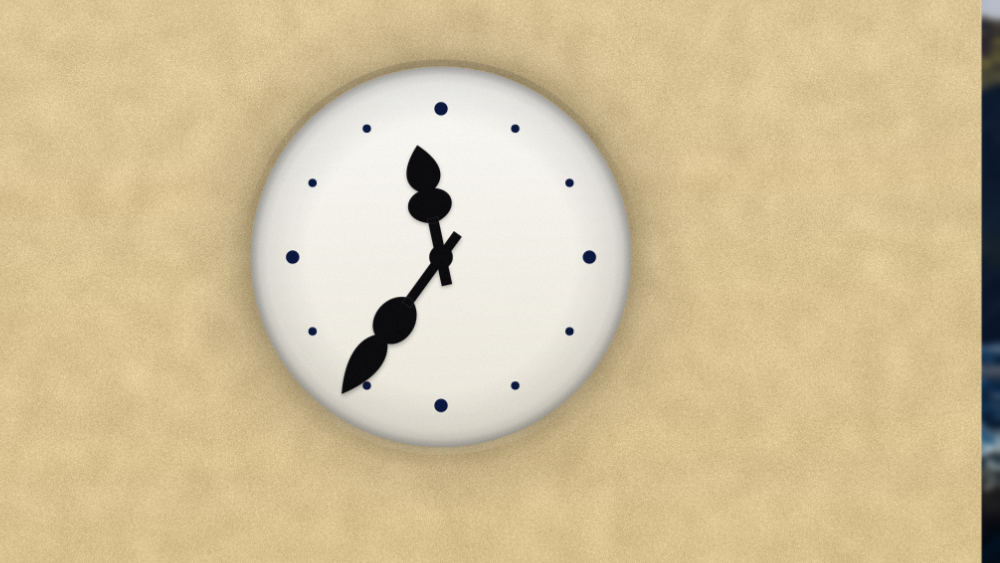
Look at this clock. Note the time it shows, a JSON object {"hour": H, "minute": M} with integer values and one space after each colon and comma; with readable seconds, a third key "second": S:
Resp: {"hour": 11, "minute": 36}
